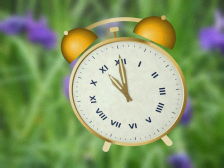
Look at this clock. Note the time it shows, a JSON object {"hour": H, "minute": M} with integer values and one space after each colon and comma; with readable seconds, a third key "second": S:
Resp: {"hour": 11, "minute": 0}
